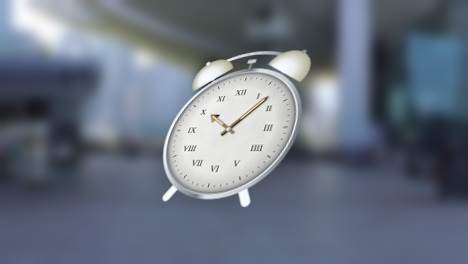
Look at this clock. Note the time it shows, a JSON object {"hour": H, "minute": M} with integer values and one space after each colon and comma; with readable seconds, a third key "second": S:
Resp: {"hour": 10, "minute": 7}
